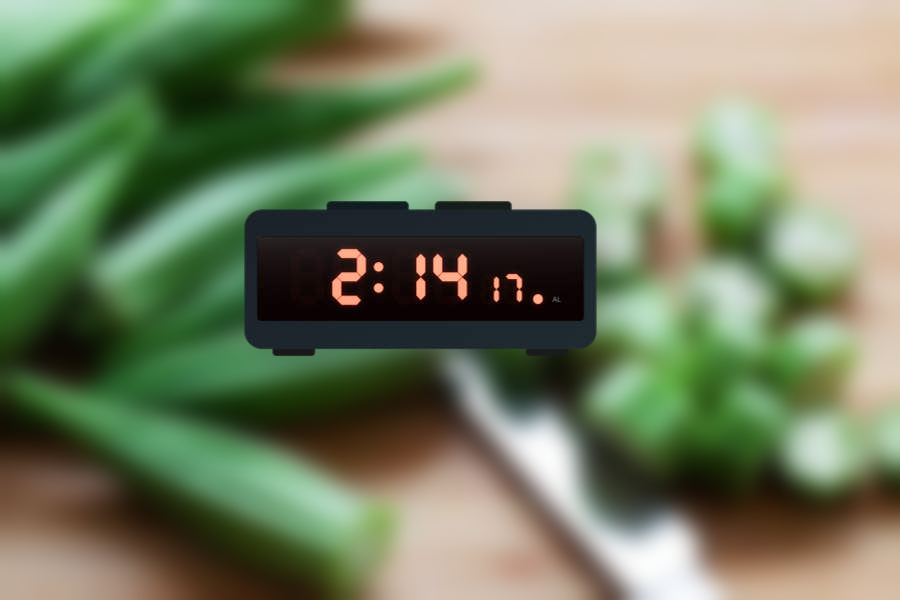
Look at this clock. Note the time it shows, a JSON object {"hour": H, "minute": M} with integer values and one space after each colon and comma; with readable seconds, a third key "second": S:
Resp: {"hour": 2, "minute": 14, "second": 17}
